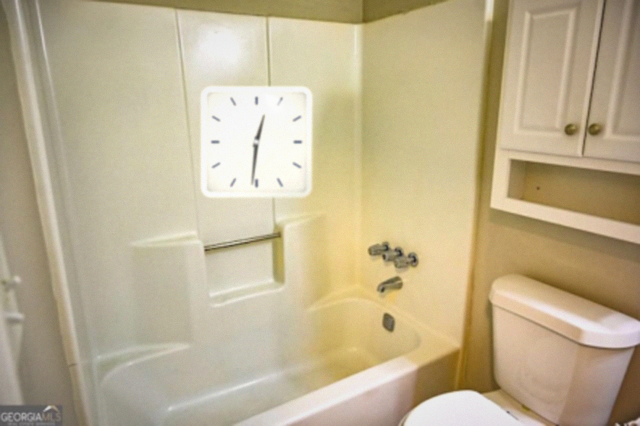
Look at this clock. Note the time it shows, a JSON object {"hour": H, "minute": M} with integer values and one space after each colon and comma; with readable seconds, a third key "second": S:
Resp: {"hour": 12, "minute": 31}
